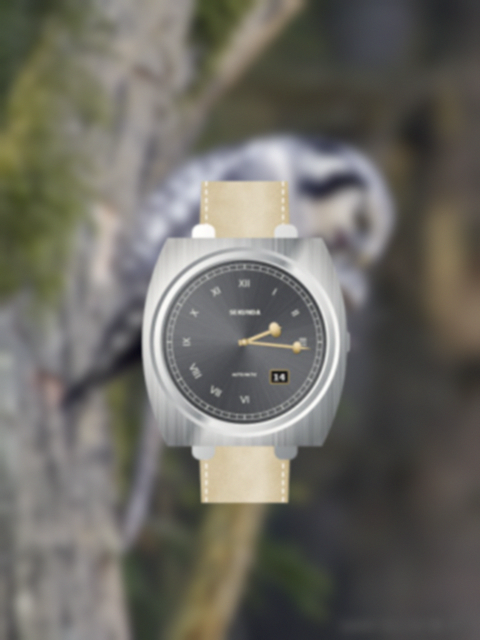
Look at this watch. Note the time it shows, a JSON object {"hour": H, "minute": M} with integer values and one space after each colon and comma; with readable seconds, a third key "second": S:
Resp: {"hour": 2, "minute": 16}
